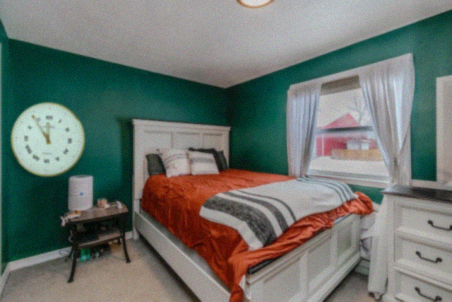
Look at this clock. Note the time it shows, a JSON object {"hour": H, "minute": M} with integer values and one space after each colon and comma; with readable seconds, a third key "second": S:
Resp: {"hour": 11, "minute": 54}
